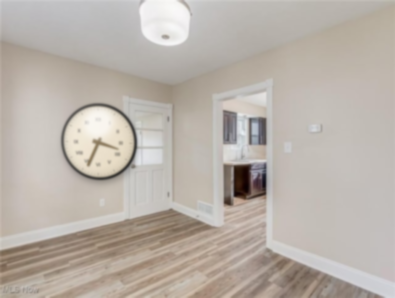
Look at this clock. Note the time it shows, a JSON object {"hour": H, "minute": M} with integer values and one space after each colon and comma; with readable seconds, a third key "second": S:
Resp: {"hour": 3, "minute": 34}
